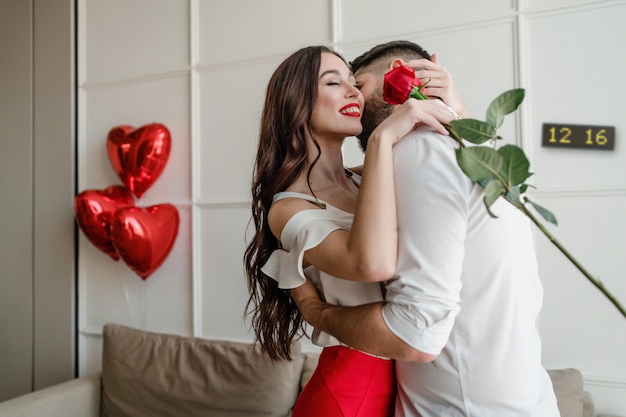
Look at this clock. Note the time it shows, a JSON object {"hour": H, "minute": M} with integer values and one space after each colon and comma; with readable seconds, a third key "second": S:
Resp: {"hour": 12, "minute": 16}
